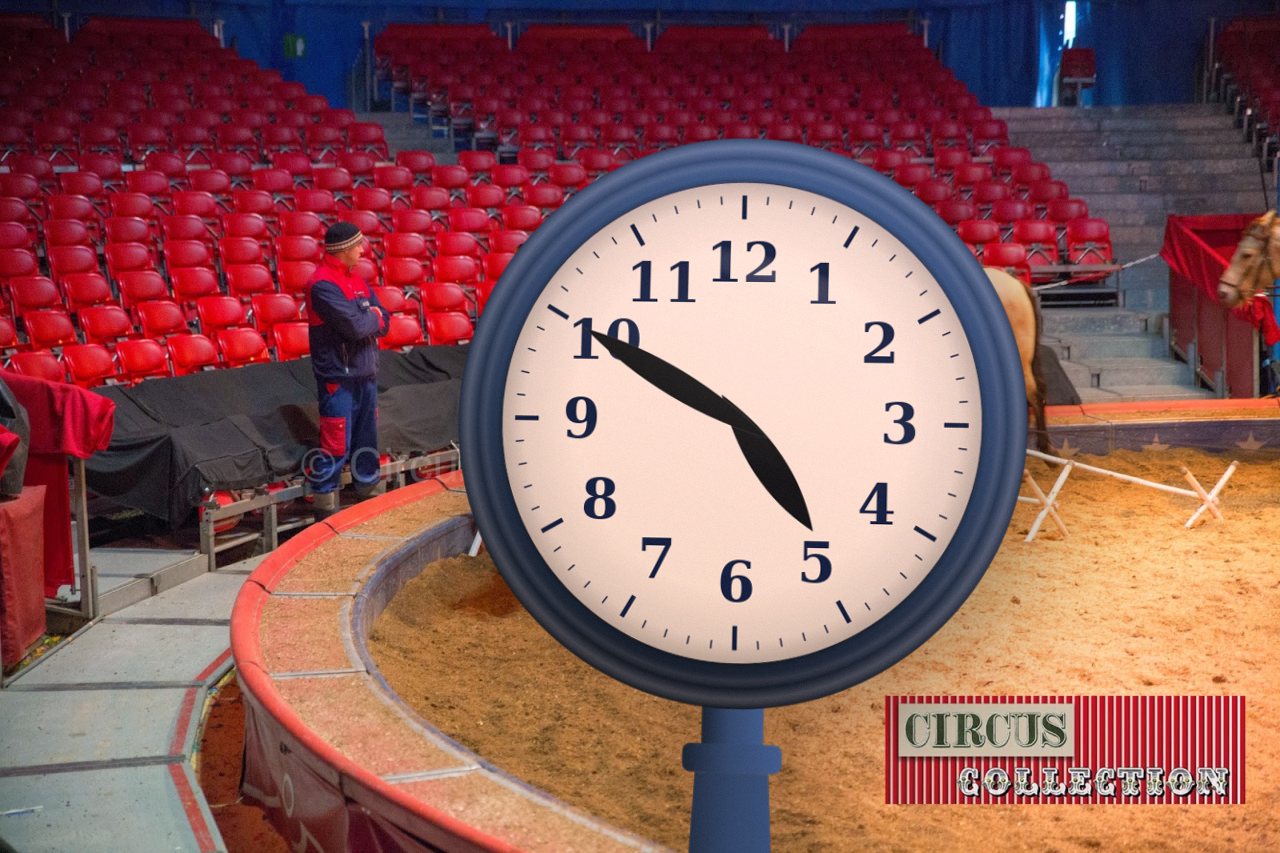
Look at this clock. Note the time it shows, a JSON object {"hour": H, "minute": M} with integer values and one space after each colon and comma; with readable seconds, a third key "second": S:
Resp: {"hour": 4, "minute": 50}
